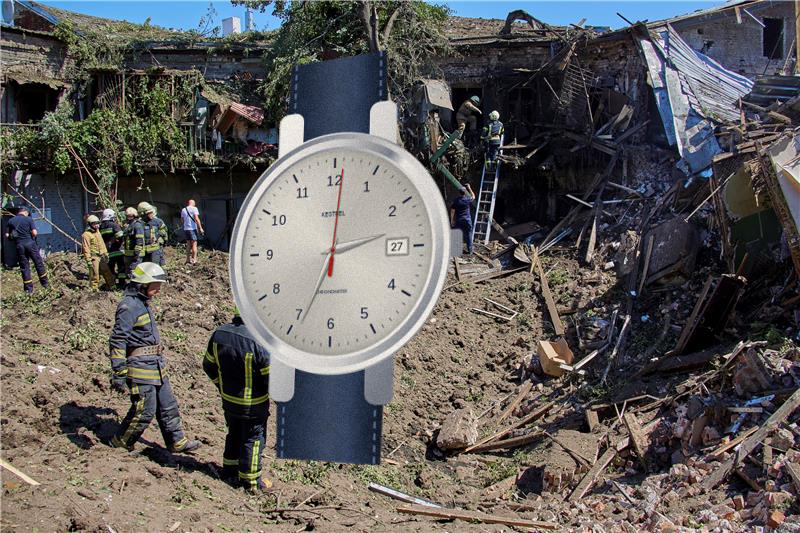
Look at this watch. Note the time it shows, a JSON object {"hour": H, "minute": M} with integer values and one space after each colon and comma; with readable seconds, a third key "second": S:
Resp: {"hour": 2, "minute": 34, "second": 1}
